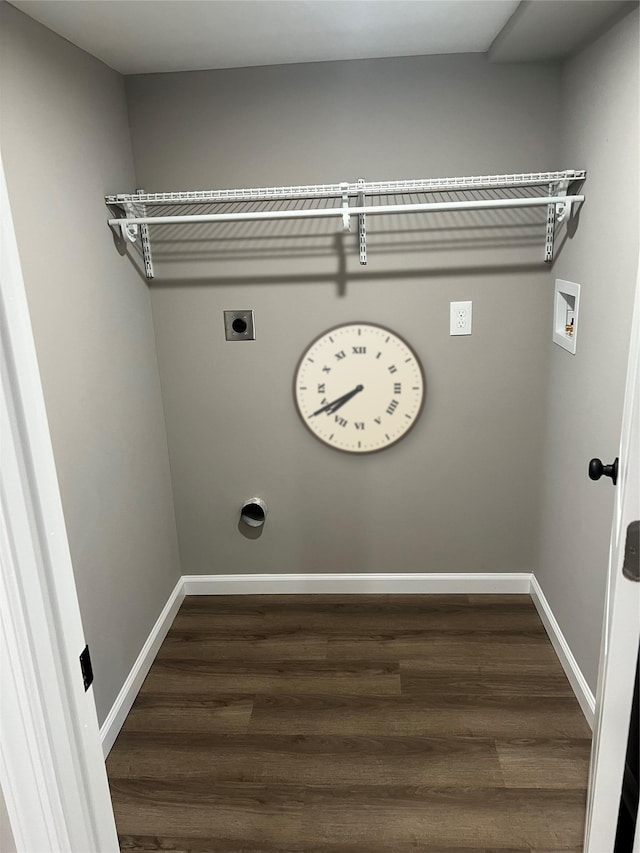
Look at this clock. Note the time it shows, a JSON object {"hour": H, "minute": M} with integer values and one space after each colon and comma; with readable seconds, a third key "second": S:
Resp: {"hour": 7, "minute": 40}
